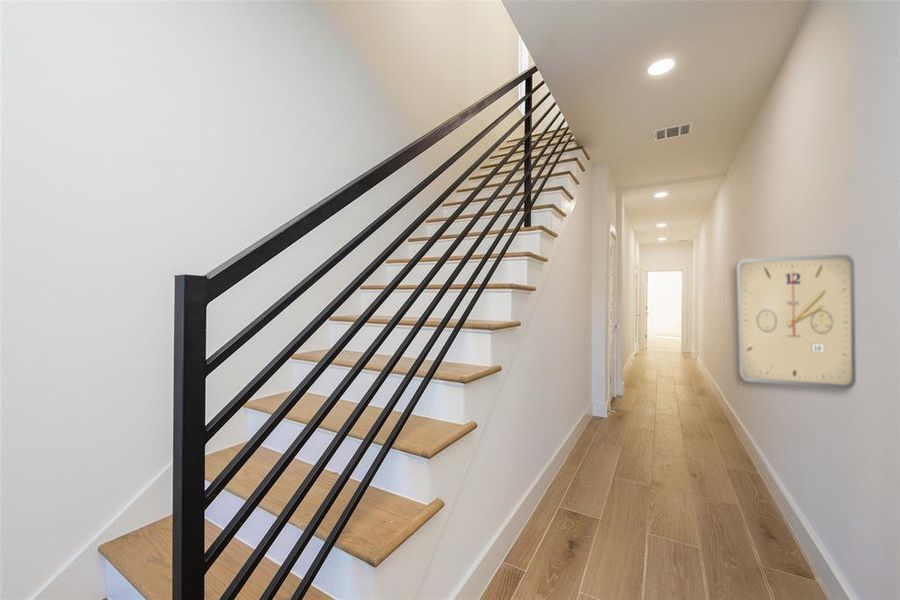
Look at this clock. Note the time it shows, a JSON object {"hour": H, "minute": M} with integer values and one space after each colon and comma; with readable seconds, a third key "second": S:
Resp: {"hour": 2, "minute": 8}
